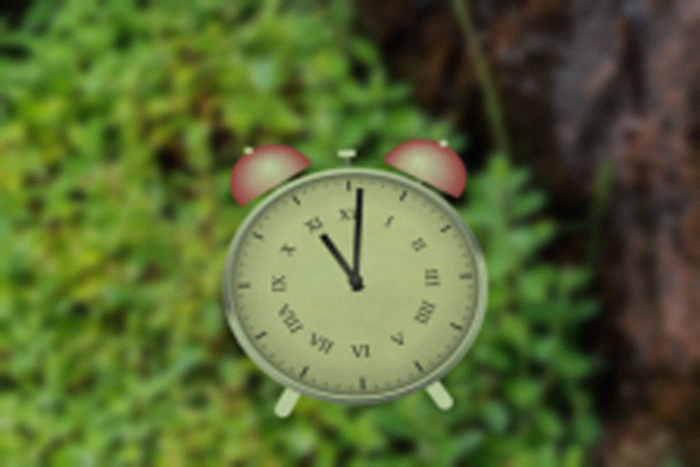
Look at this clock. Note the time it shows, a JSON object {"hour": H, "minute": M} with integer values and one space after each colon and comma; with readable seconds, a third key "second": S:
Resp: {"hour": 11, "minute": 1}
